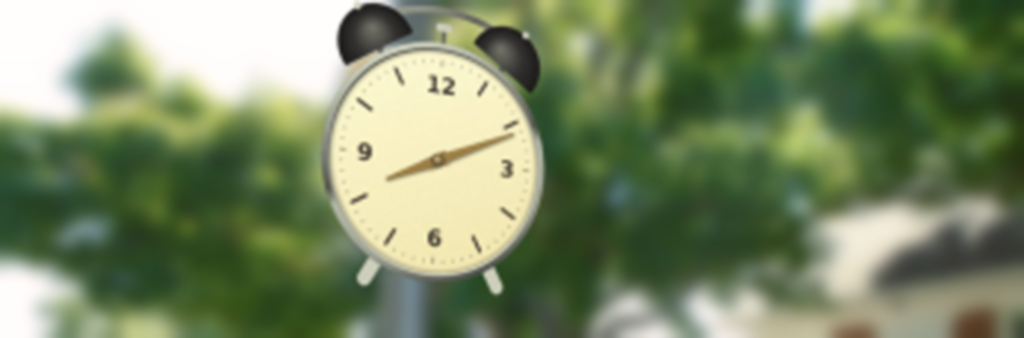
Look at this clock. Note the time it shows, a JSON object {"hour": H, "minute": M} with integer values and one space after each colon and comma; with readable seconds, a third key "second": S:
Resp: {"hour": 8, "minute": 11}
